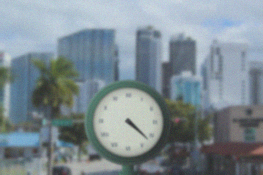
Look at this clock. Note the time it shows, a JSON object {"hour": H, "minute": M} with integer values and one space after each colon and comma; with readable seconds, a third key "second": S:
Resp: {"hour": 4, "minute": 22}
